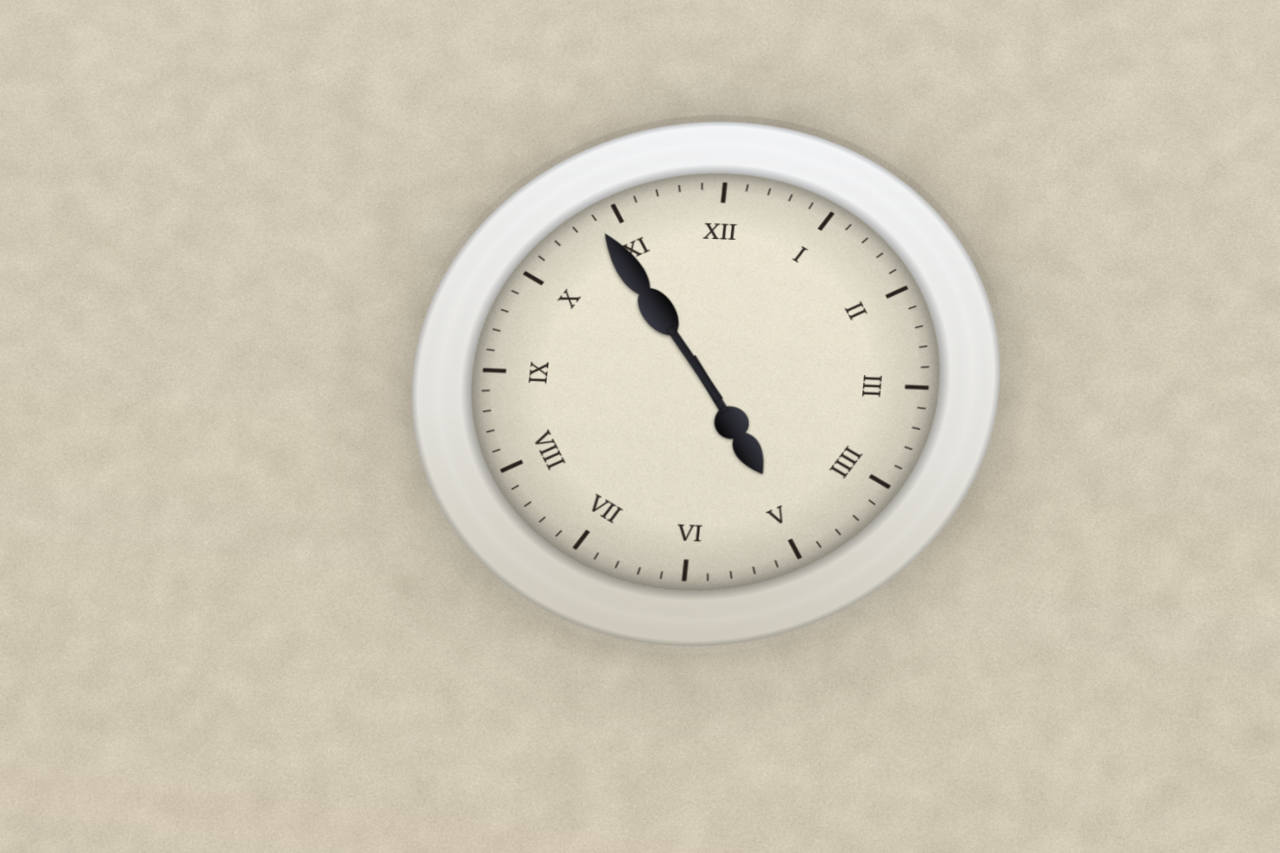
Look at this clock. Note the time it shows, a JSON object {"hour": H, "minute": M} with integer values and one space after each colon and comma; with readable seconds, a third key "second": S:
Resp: {"hour": 4, "minute": 54}
